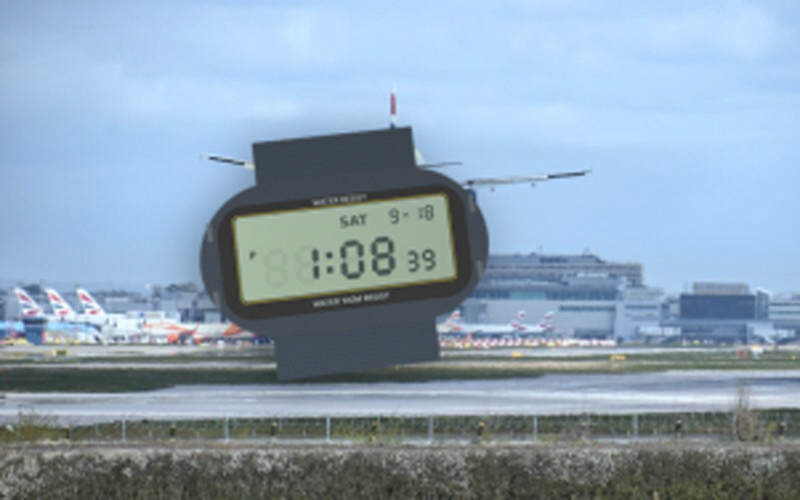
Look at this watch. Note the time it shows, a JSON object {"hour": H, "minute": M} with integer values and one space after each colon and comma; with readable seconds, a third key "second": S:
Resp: {"hour": 1, "minute": 8, "second": 39}
